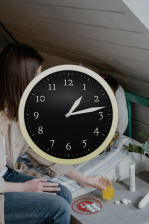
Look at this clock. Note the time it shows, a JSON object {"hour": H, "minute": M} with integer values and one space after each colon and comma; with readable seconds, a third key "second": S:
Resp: {"hour": 1, "minute": 13}
